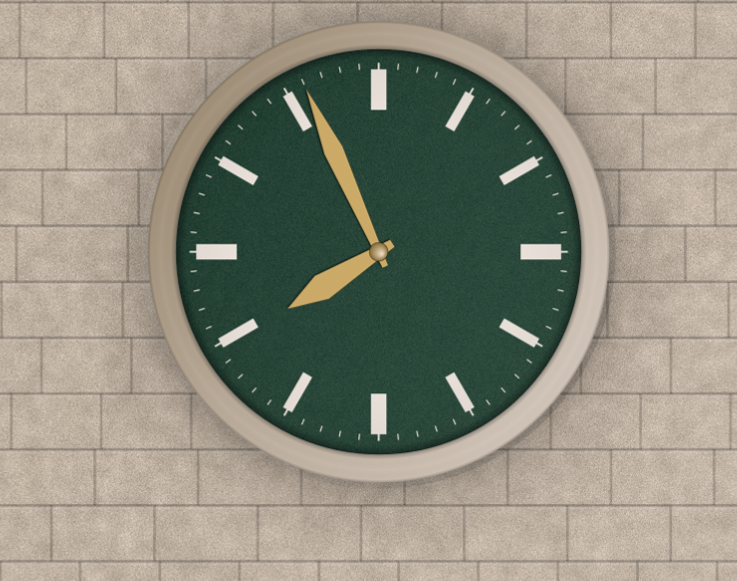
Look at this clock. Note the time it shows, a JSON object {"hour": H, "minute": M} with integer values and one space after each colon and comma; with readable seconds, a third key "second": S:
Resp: {"hour": 7, "minute": 56}
